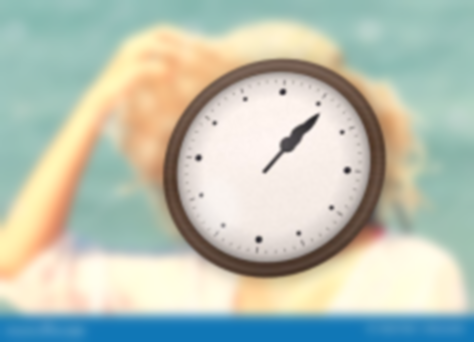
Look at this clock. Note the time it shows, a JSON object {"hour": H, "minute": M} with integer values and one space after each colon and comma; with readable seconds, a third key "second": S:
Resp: {"hour": 1, "minute": 6}
